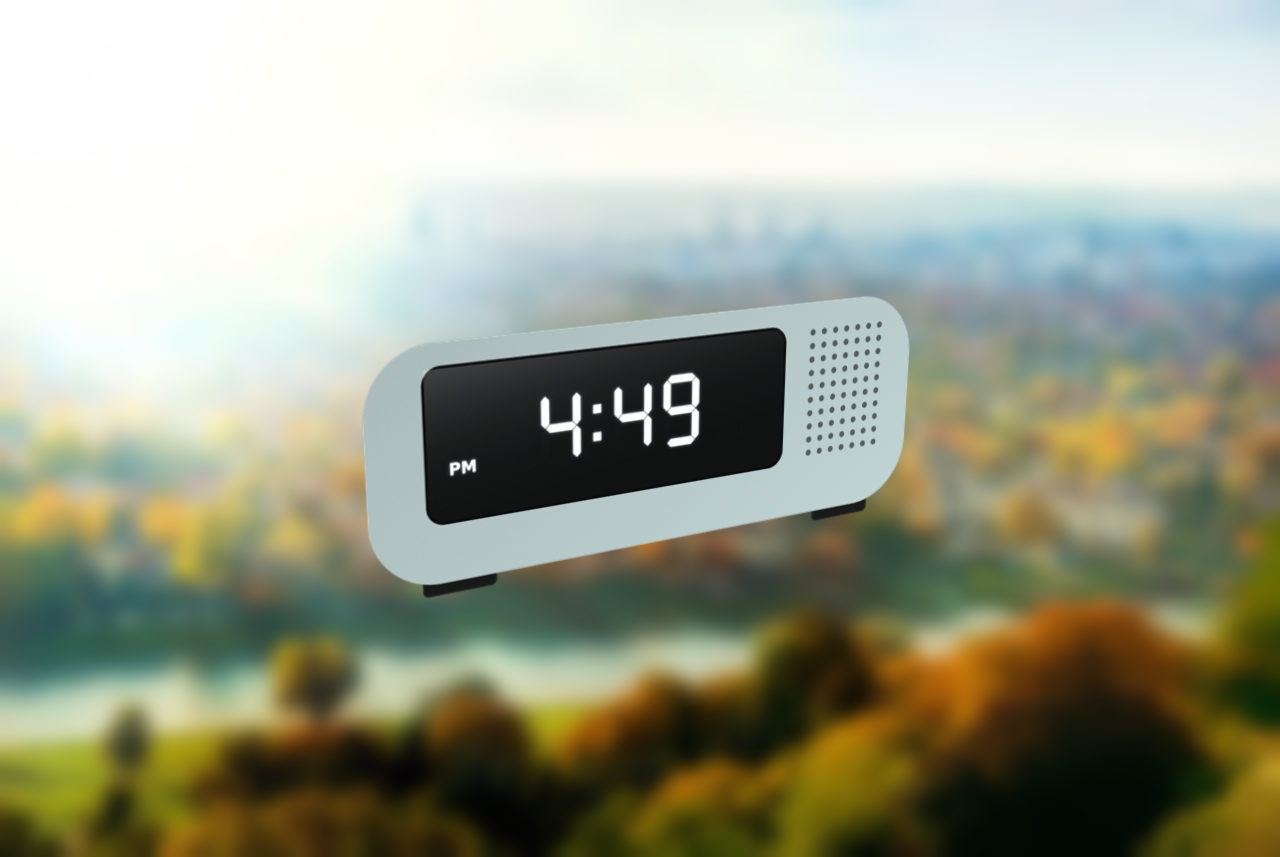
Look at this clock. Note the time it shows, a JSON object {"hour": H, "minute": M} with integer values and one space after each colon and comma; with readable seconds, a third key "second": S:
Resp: {"hour": 4, "minute": 49}
